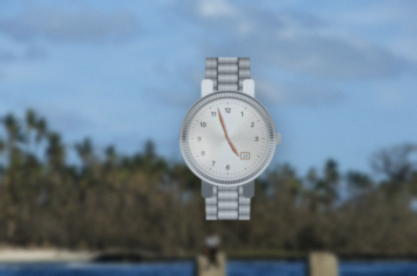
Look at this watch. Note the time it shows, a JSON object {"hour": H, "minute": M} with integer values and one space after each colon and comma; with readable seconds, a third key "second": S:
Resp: {"hour": 4, "minute": 57}
